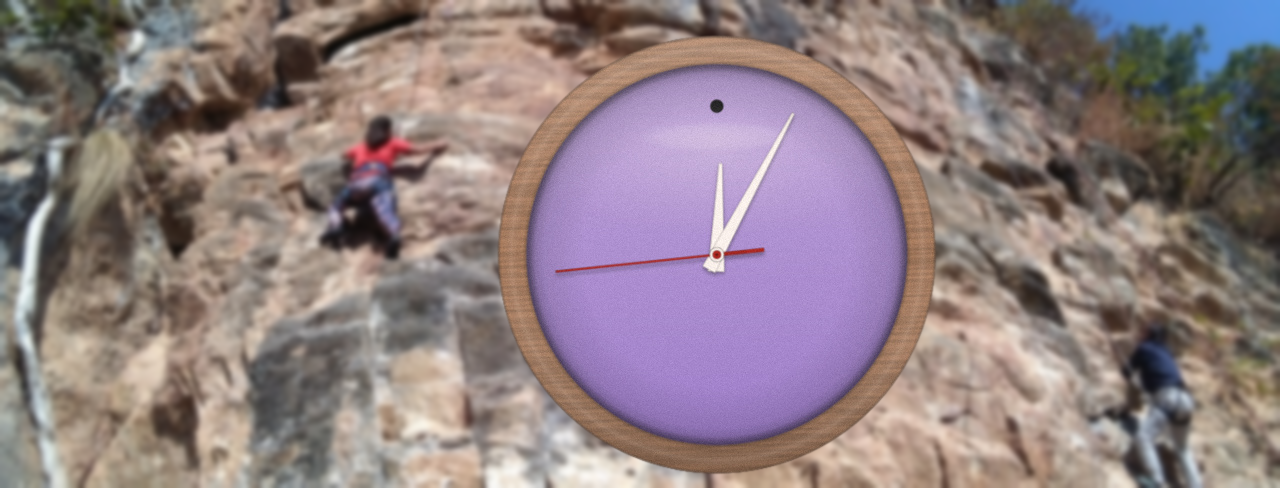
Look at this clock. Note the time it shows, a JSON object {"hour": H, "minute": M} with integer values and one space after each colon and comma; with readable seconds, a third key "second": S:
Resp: {"hour": 12, "minute": 4, "second": 44}
